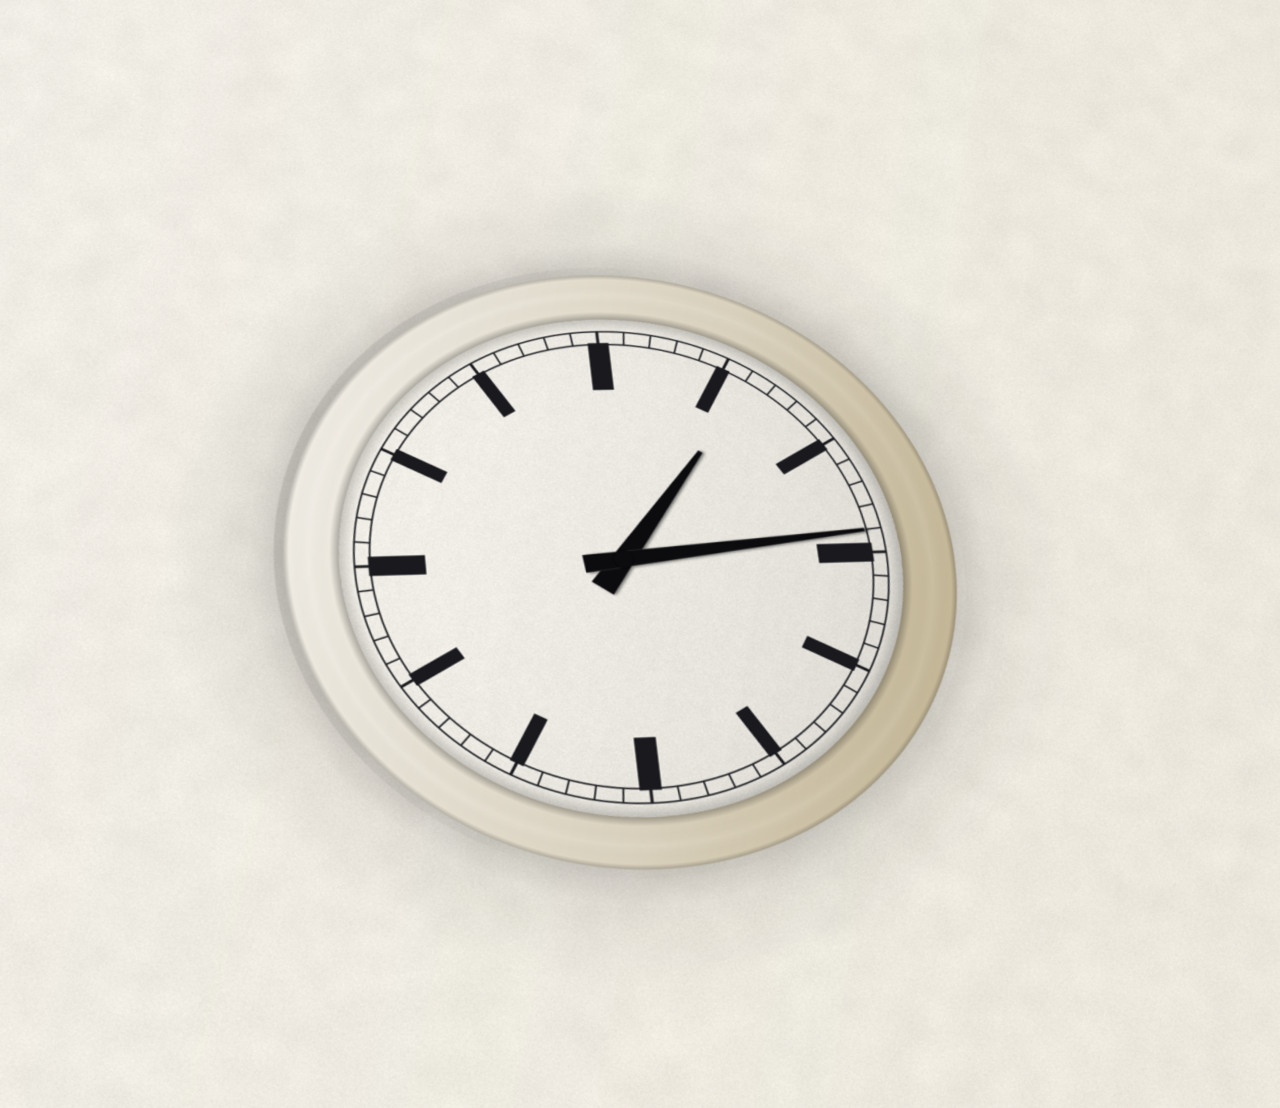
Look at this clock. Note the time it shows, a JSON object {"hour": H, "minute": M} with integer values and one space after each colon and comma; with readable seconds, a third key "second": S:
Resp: {"hour": 1, "minute": 14}
